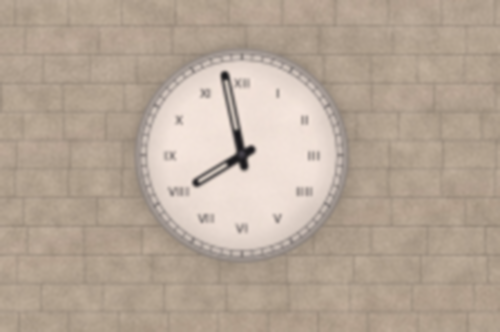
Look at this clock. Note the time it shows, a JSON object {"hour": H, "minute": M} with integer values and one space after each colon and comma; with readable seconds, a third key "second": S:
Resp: {"hour": 7, "minute": 58}
